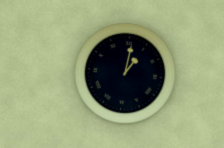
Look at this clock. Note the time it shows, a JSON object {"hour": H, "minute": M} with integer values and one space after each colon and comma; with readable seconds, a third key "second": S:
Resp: {"hour": 1, "minute": 1}
